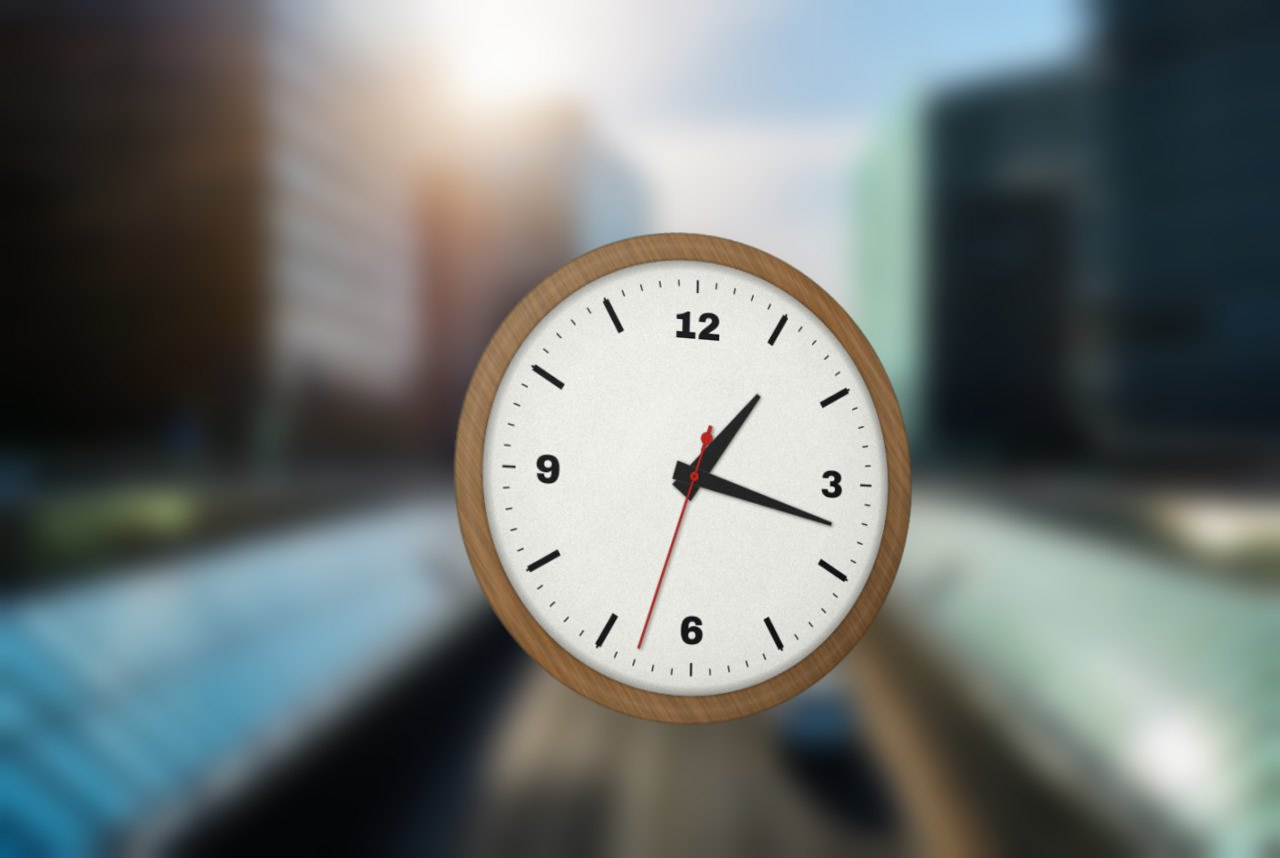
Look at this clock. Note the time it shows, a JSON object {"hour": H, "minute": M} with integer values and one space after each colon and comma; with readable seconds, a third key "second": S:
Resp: {"hour": 1, "minute": 17, "second": 33}
